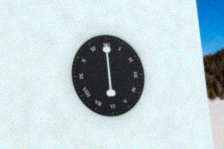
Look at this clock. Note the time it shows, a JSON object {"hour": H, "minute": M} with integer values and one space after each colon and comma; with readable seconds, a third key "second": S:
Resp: {"hour": 6, "minute": 0}
